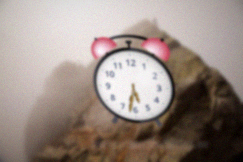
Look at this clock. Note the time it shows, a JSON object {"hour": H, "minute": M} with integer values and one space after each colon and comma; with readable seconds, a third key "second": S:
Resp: {"hour": 5, "minute": 32}
